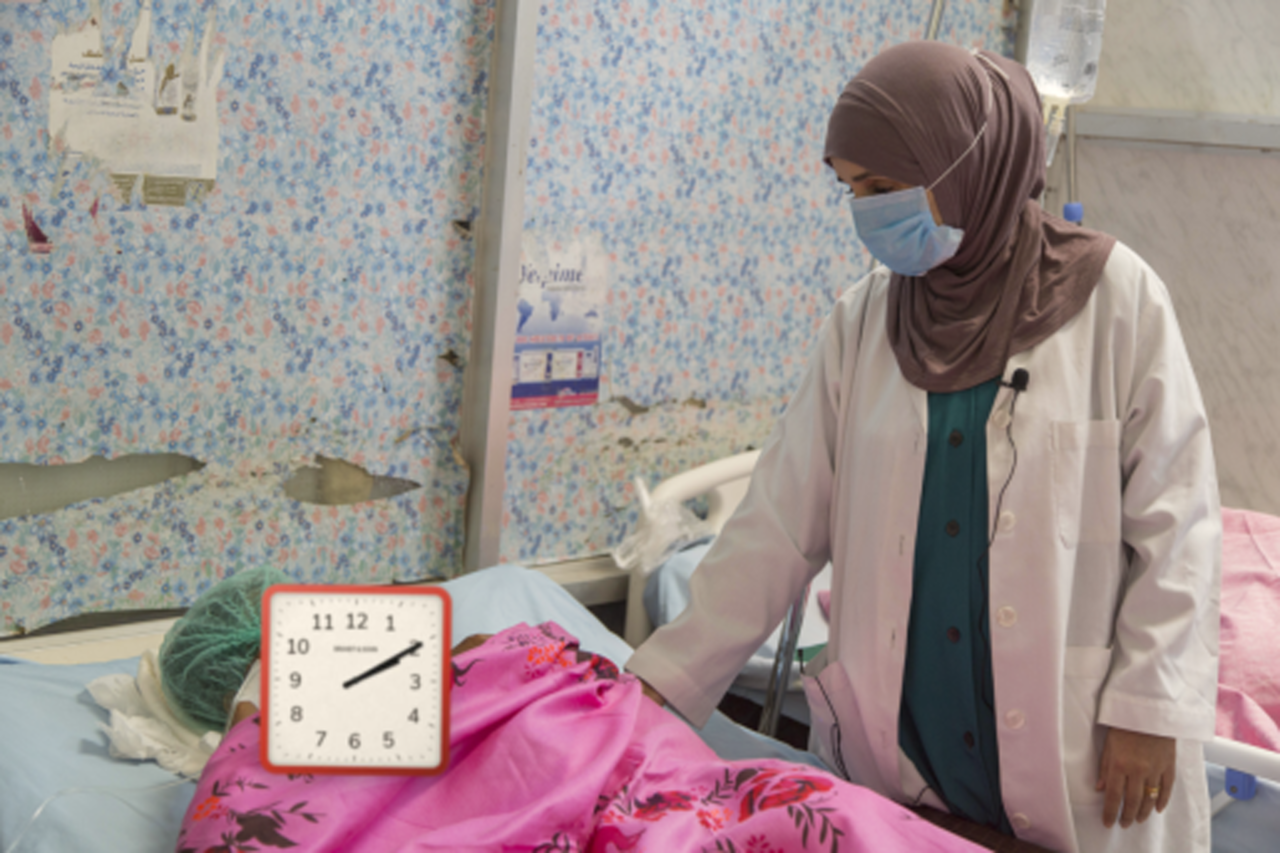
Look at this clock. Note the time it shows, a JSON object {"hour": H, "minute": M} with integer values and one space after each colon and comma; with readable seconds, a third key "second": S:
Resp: {"hour": 2, "minute": 10}
